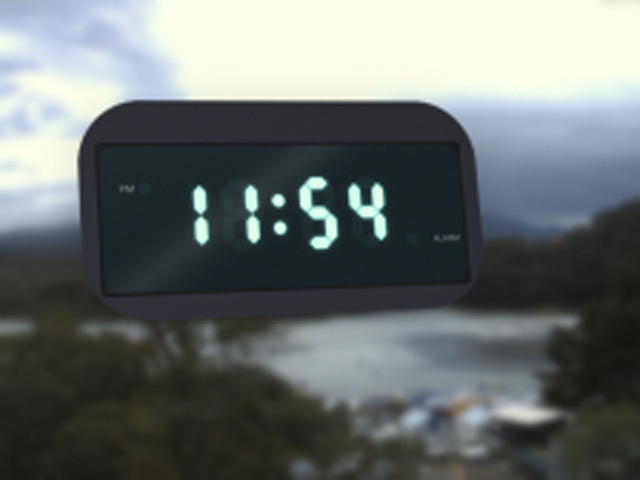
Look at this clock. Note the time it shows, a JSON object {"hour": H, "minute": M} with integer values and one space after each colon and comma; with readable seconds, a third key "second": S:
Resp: {"hour": 11, "minute": 54}
